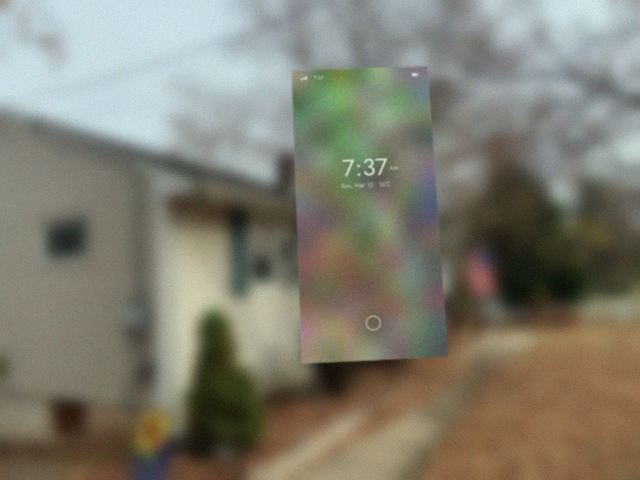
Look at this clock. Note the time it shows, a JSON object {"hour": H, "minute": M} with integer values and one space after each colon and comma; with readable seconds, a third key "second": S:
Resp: {"hour": 7, "minute": 37}
